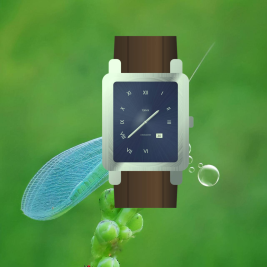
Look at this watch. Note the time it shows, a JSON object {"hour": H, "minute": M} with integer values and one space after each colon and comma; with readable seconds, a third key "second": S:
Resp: {"hour": 1, "minute": 38}
